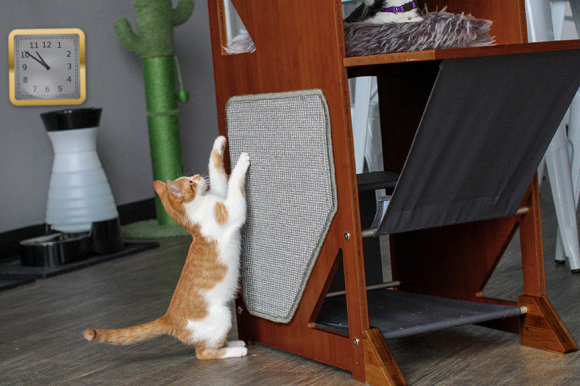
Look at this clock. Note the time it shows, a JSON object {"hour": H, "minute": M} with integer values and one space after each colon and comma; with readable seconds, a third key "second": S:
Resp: {"hour": 10, "minute": 51}
